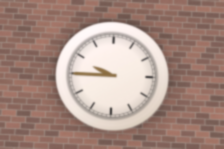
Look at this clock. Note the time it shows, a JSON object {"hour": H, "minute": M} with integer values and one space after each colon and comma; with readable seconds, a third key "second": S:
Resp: {"hour": 9, "minute": 45}
